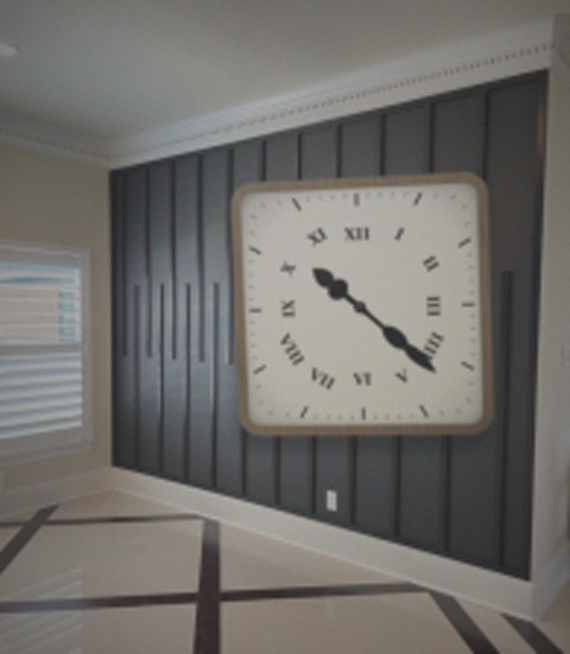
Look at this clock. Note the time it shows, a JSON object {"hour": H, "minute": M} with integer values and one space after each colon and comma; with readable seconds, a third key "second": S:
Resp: {"hour": 10, "minute": 22}
